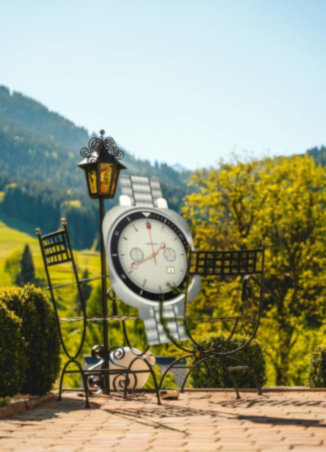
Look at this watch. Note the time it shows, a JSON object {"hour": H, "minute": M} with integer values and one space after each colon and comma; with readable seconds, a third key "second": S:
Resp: {"hour": 1, "minute": 41}
